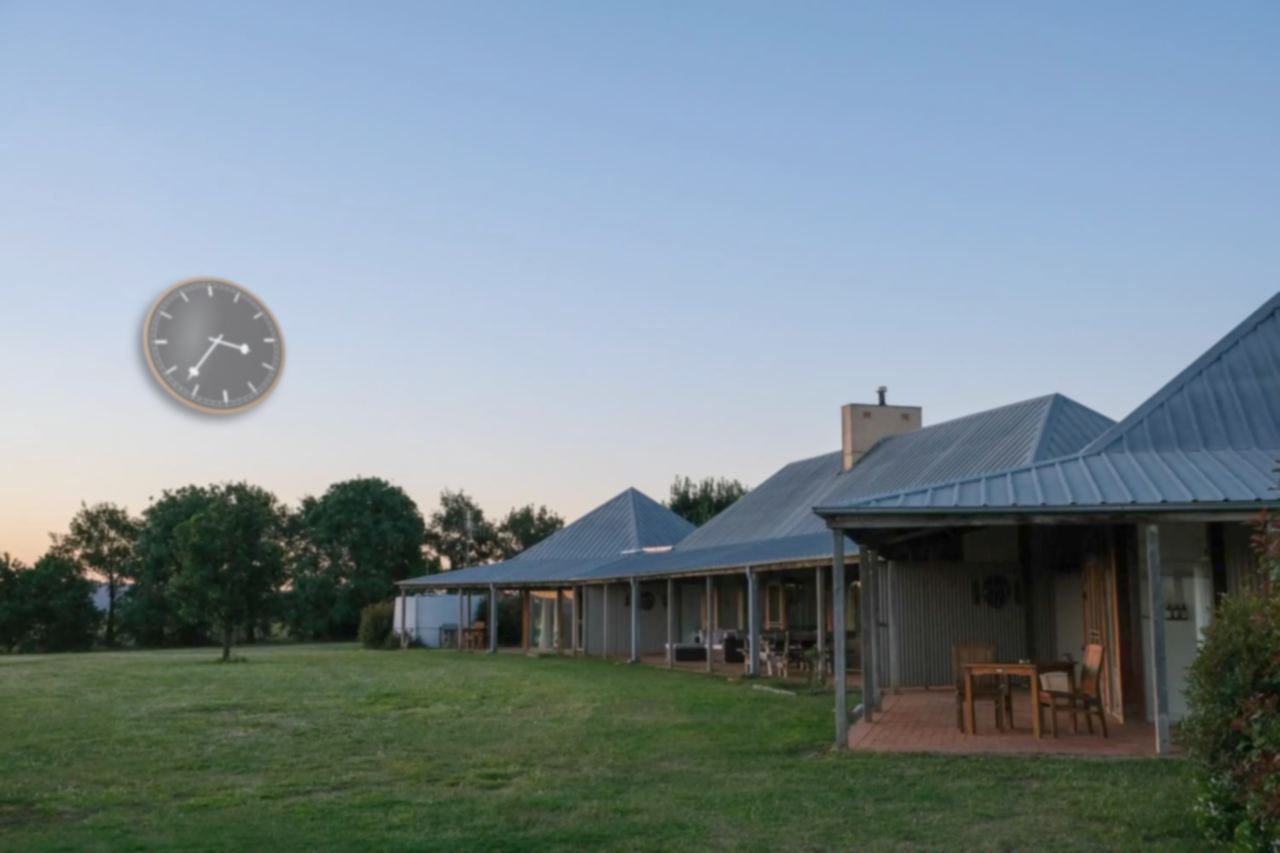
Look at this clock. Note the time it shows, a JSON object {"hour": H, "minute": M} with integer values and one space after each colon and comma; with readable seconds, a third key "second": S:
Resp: {"hour": 3, "minute": 37}
